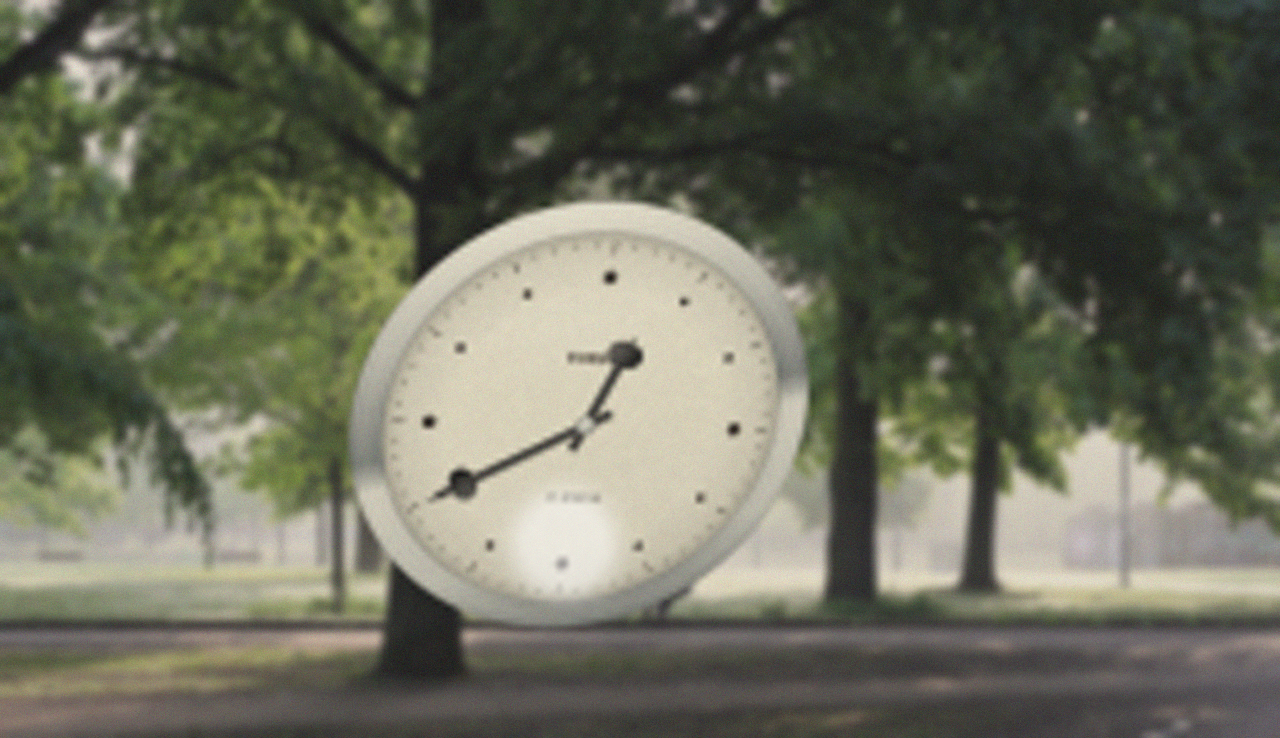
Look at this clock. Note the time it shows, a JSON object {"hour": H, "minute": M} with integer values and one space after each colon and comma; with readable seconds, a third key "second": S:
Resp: {"hour": 12, "minute": 40}
